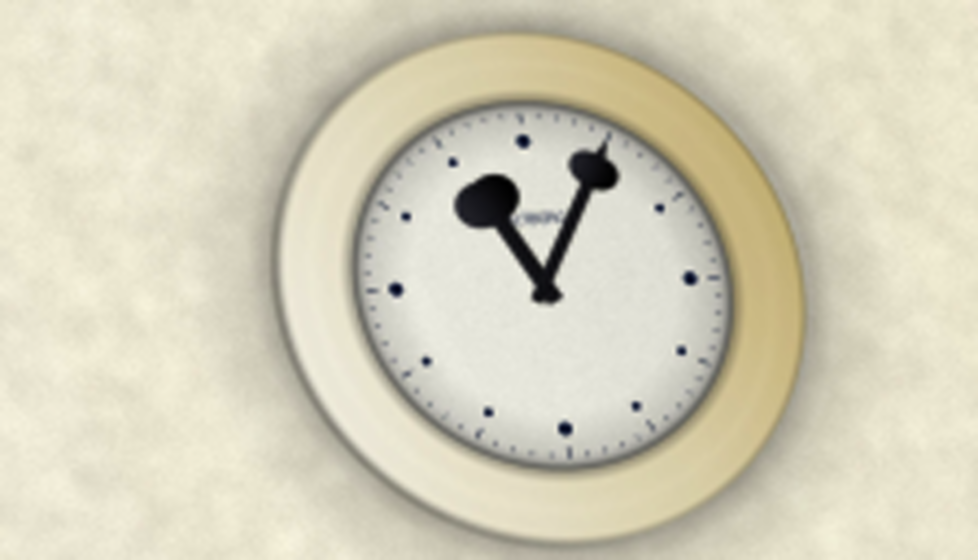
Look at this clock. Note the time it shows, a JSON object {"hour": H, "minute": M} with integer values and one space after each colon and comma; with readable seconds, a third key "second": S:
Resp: {"hour": 11, "minute": 5}
